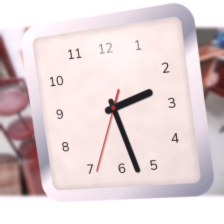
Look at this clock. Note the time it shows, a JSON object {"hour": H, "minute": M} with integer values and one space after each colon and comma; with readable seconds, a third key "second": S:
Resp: {"hour": 2, "minute": 27, "second": 34}
